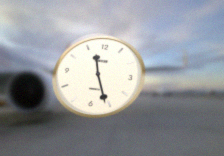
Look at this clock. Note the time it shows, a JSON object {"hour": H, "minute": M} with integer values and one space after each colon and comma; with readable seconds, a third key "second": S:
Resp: {"hour": 11, "minute": 26}
